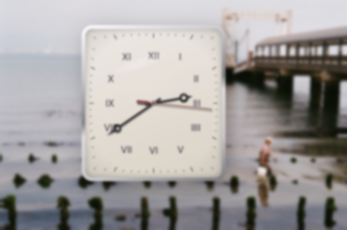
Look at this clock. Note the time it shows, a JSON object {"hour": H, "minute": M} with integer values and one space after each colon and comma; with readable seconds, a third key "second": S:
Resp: {"hour": 2, "minute": 39, "second": 16}
